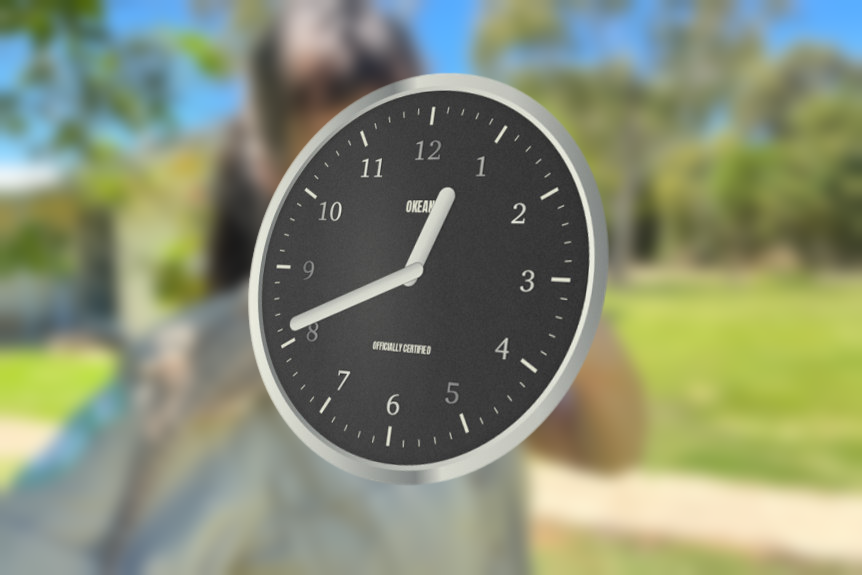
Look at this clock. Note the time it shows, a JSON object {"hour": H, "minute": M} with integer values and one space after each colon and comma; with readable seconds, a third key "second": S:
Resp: {"hour": 12, "minute": 41}
